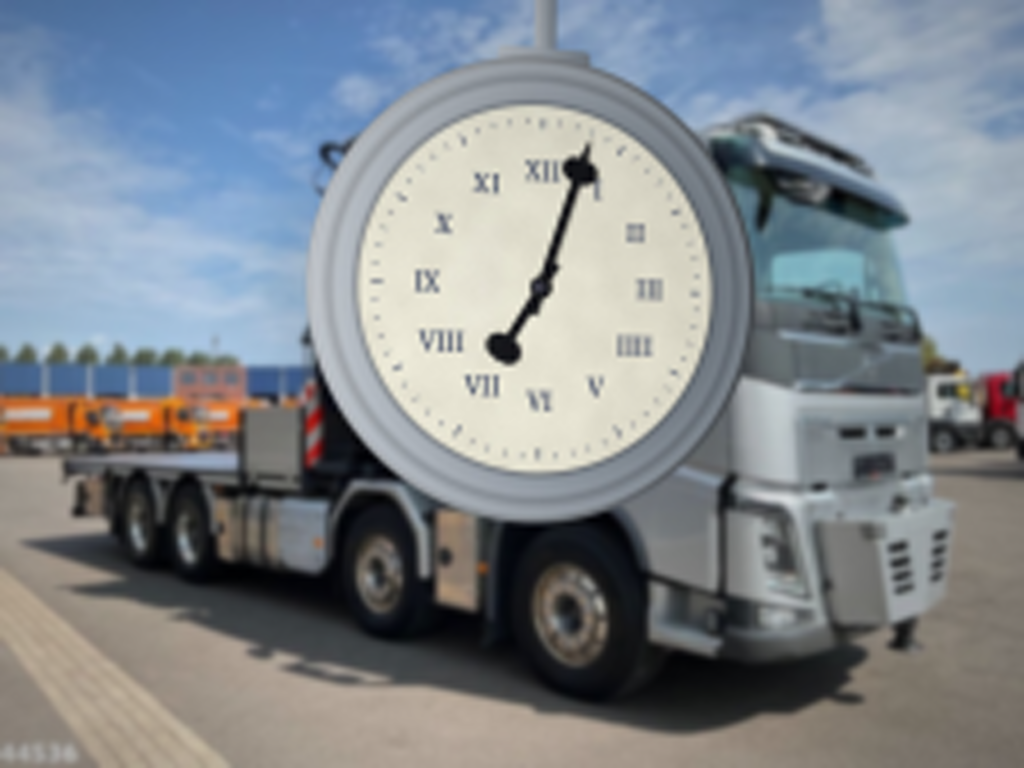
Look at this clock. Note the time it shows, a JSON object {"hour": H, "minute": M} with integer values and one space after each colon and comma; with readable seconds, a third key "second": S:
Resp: {"hour": 7, "minute": 3}
